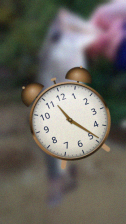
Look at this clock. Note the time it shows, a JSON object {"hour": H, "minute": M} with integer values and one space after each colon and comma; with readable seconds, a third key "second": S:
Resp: {"hour": 11, "minute": 24}
